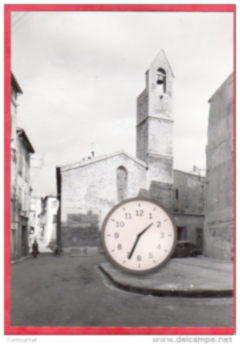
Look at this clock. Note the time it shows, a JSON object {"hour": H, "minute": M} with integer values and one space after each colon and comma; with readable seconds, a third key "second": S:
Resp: {"hour": 1, "minute": 34}
